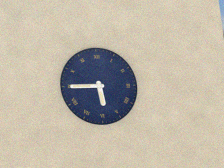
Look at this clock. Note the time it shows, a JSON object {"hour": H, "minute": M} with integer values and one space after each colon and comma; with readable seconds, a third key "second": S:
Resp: {"hour": 5, "minute": 45}
